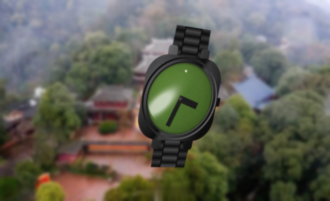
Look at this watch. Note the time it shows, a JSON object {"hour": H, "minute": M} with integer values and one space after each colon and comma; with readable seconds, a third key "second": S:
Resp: {"hour": 3, "minute": 33}
